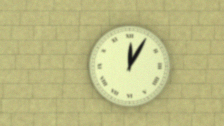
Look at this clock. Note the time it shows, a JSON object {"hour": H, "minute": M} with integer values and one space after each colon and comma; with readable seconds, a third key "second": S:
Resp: {"hour": 12, "minute": 5}
